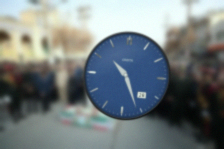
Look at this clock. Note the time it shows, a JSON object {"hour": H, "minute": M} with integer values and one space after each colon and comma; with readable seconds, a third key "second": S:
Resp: {"hour": 10, "minute": 26}
